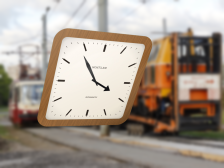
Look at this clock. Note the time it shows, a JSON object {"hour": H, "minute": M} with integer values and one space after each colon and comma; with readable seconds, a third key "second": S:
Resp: {"hour": 3, "minute": 54}
